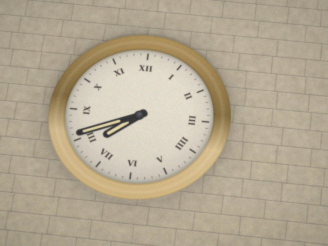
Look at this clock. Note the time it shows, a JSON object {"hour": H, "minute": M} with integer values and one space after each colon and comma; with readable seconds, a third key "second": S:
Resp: {"hour": 7, "minute": 41}
